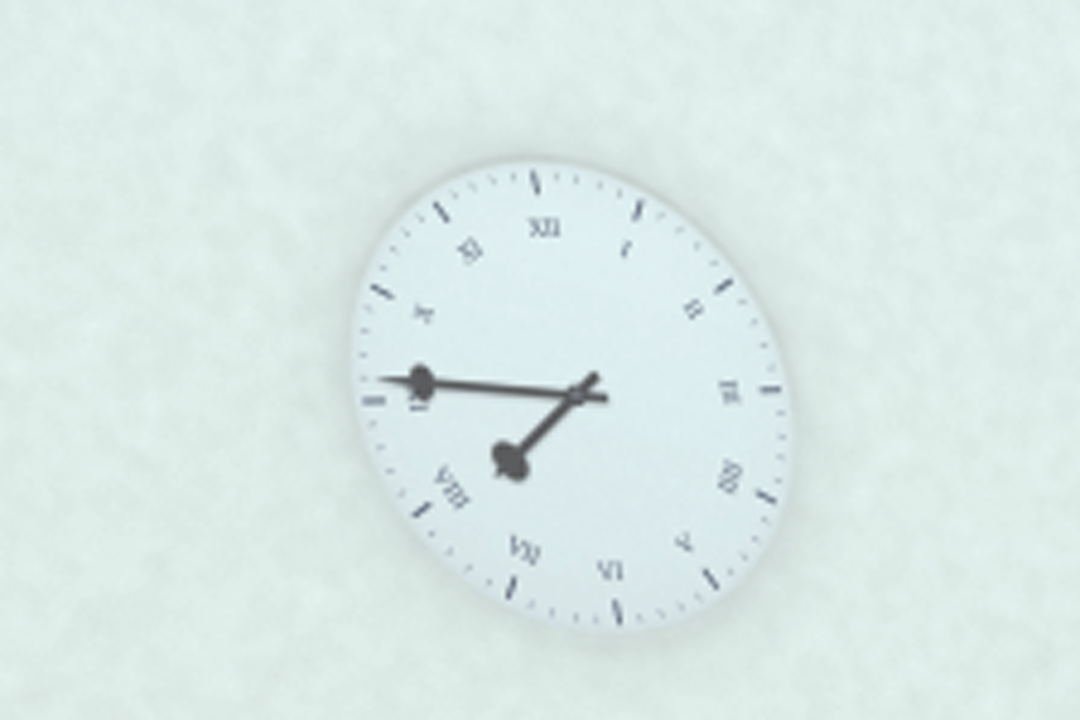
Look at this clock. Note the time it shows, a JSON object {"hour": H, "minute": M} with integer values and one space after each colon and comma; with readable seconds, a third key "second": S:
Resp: {"hour": 7, "minute": 46}
